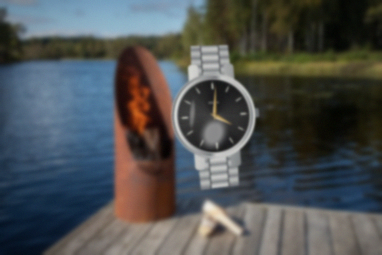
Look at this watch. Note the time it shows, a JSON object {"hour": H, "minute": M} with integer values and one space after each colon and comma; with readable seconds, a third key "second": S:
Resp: {"hour": 4, "minute": 1}
